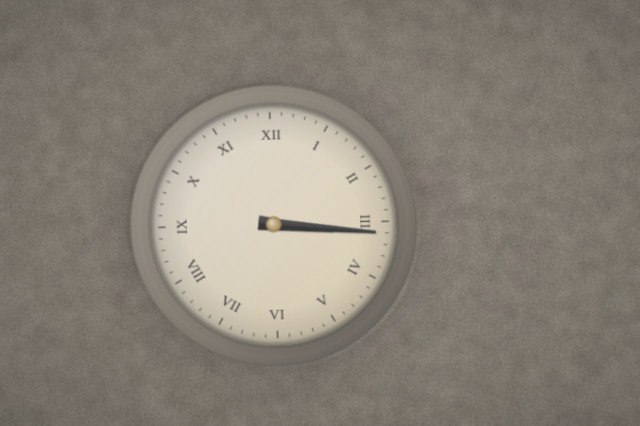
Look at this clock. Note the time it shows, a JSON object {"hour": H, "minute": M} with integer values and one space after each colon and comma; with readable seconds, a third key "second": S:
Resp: {"hour": 3, "minute": 16}
